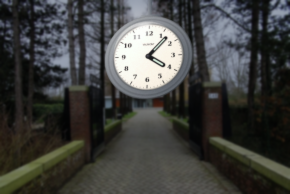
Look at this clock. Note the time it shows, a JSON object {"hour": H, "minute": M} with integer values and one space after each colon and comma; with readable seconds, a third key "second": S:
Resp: {"hour": 4, "minute": 7}
